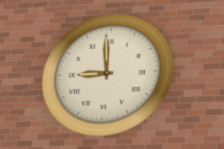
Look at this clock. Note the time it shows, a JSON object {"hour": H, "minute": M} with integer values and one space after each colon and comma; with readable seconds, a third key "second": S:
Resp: {"hour": 8, "minute": 59}
